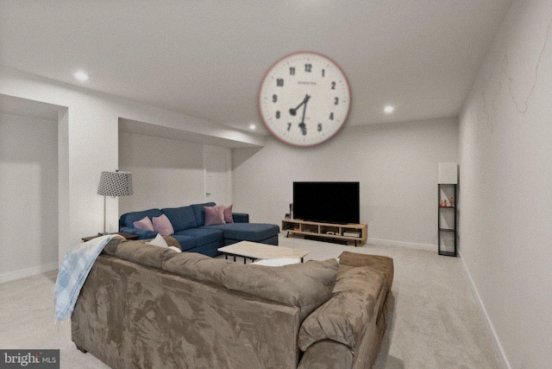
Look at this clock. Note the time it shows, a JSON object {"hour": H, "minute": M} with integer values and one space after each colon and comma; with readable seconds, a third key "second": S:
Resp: {"hour": 7, "minute": 31}
